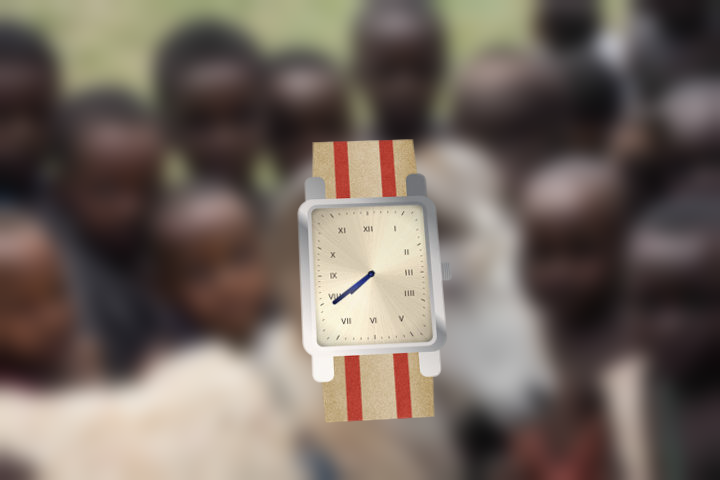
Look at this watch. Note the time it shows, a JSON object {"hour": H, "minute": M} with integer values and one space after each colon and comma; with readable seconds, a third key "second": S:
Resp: {"hour": 7, "minute": 39}
